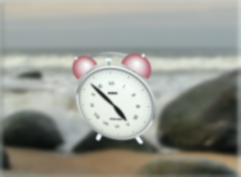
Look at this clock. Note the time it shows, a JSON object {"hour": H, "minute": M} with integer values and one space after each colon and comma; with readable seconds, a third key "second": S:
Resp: {"hour": 4, "minute": 53}
